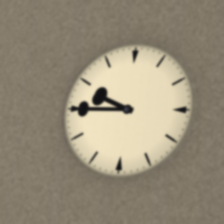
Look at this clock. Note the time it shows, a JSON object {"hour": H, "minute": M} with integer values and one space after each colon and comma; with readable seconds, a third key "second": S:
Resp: {"hour": 9, "minute": 45}
